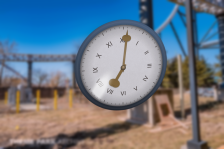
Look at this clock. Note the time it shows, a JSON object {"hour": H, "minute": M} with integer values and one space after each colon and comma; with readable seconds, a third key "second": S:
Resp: {"hour": 7, "minute": 1}
